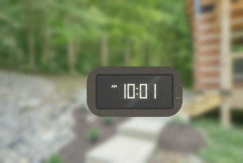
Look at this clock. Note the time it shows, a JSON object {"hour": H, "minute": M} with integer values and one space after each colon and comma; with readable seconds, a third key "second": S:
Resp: {"hour": 10, "minute": 1}
